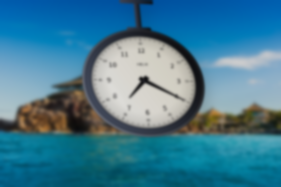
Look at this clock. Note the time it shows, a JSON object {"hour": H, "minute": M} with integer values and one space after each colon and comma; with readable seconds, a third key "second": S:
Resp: {"hour": 7, "minute": 20}
